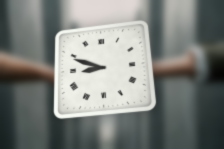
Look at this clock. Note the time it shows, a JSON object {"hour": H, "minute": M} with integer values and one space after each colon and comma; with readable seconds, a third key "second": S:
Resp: {"hour": 8, "minute": 49}
